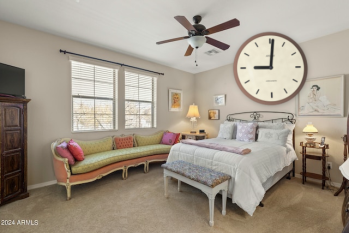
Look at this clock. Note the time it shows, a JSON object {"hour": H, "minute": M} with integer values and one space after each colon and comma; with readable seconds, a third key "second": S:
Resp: {"hour": 9, "minute": 1}
